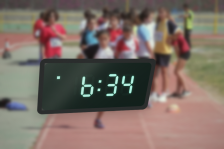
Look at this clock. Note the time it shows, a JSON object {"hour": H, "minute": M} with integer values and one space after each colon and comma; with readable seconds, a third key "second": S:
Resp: {"hour": 6, "minute": 34}
